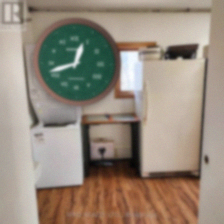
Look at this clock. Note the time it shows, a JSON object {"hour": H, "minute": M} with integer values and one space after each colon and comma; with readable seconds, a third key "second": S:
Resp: {"hour": 12, "minute": 42}
